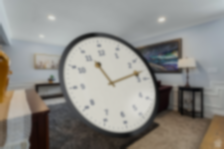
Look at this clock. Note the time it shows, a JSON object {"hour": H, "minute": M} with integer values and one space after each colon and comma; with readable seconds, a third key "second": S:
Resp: {"hour": 11, "minute": 13}
